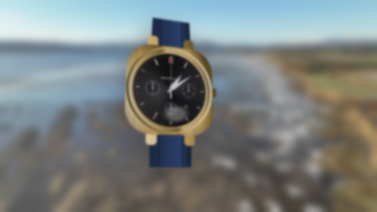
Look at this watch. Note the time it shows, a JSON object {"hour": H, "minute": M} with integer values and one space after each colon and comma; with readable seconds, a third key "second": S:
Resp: {"hour": 1, "minute": 9}
